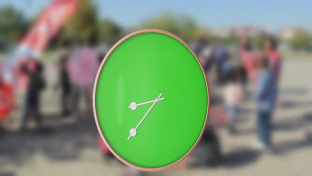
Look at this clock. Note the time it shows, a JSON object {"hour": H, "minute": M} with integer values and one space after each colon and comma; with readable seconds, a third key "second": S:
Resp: {"hour": 8, "minute": 37}
